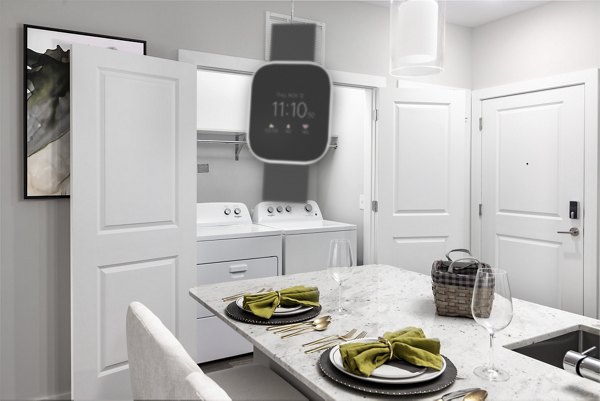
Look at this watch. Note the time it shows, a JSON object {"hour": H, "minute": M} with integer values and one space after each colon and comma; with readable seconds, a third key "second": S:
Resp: {"hour": 11, "minute": 10}
